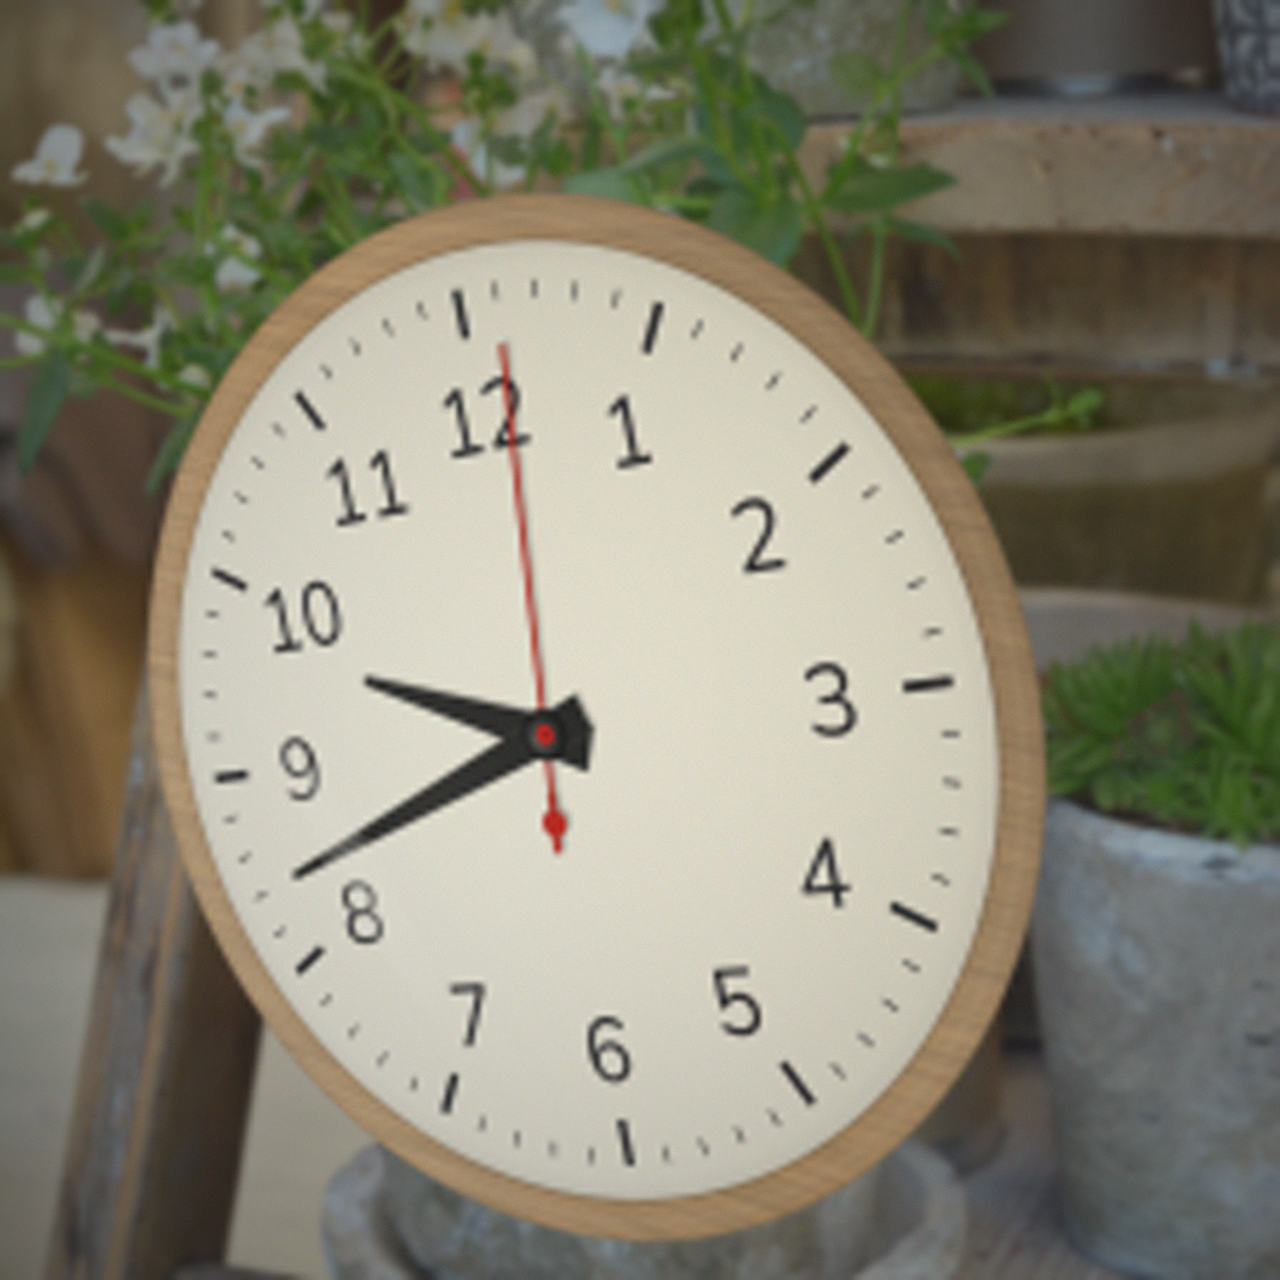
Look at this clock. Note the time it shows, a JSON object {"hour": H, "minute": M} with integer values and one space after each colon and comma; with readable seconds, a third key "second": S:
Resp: {"hour": 9, "minute": 42, "second": 1}
